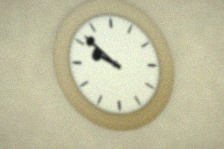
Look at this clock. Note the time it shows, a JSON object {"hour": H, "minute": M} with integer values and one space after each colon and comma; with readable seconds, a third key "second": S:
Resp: {"hour": 9, "minute": 52}
